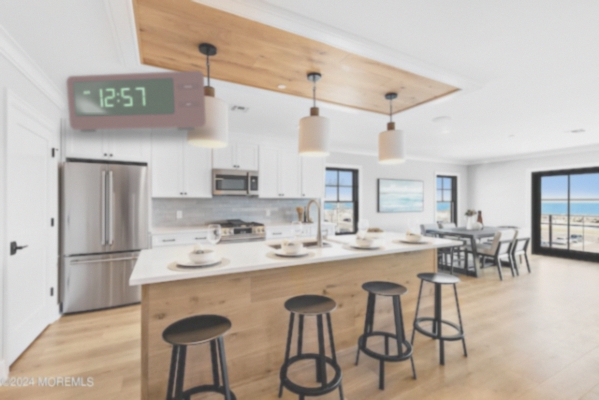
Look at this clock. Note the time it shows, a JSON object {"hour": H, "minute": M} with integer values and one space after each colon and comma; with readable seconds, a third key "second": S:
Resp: {"hour": 12, "minute": 57}
